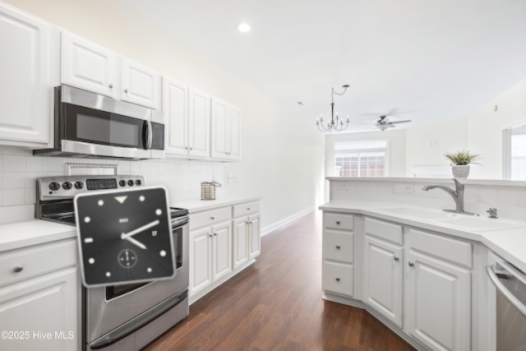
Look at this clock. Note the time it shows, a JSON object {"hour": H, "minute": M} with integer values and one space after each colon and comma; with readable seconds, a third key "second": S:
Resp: {"hour": 4, "minute": 12}
